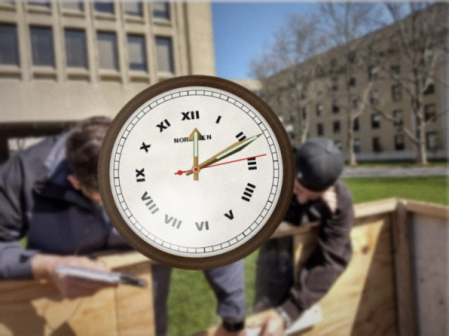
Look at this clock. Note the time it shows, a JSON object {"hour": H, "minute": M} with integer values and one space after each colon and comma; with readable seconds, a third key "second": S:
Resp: {"hour": 12, "minute": 11, "second": 14}
